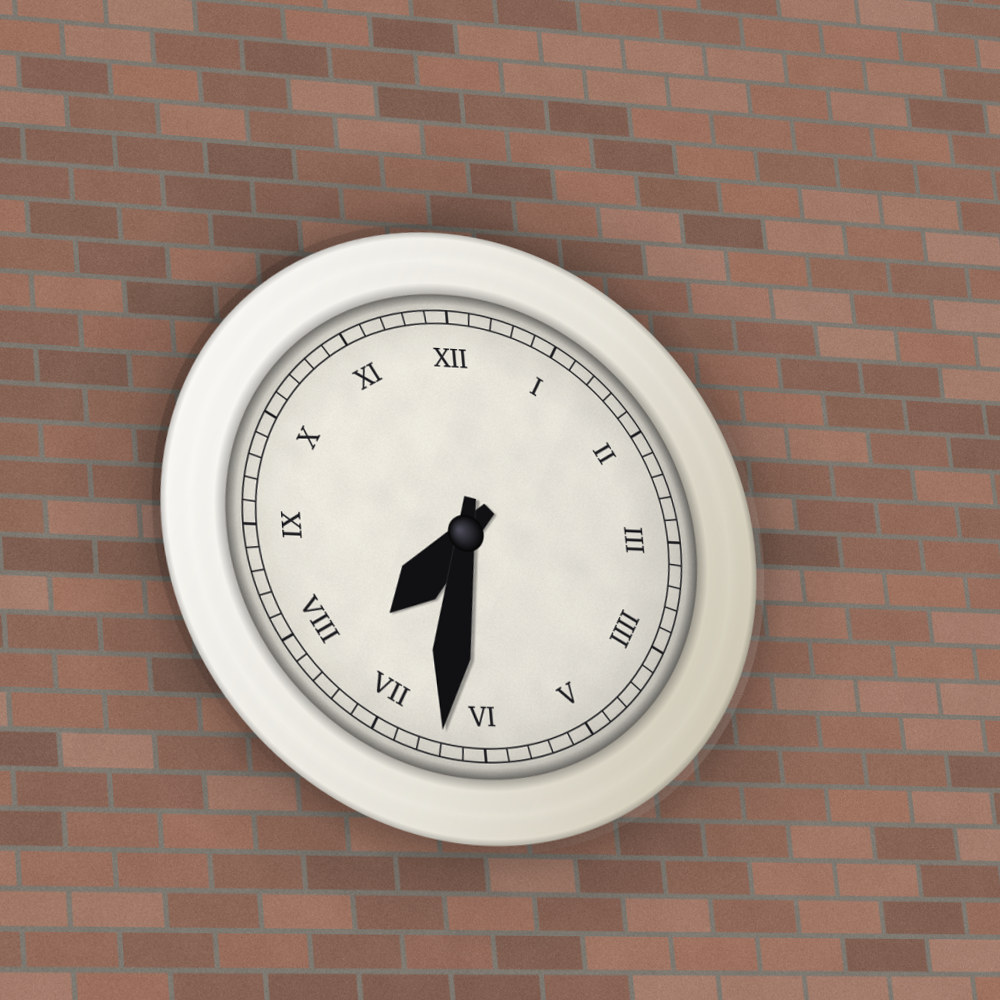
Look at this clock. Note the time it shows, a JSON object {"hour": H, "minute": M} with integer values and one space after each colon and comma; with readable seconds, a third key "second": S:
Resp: {"hour": 7, "minute": 32}
